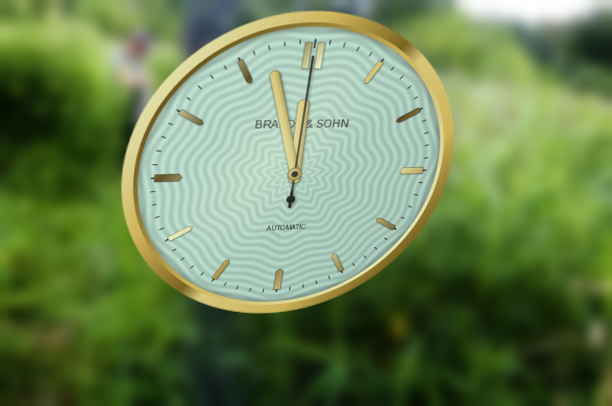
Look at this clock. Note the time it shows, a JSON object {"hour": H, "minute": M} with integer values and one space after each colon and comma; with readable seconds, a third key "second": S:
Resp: {"hour": 11, "minute": 57, "second": 0}
